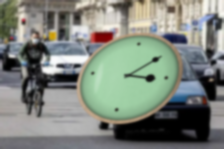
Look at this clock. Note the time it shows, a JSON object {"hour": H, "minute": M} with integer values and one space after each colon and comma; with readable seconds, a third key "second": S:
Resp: {"hour": 3, "minute": 8}
